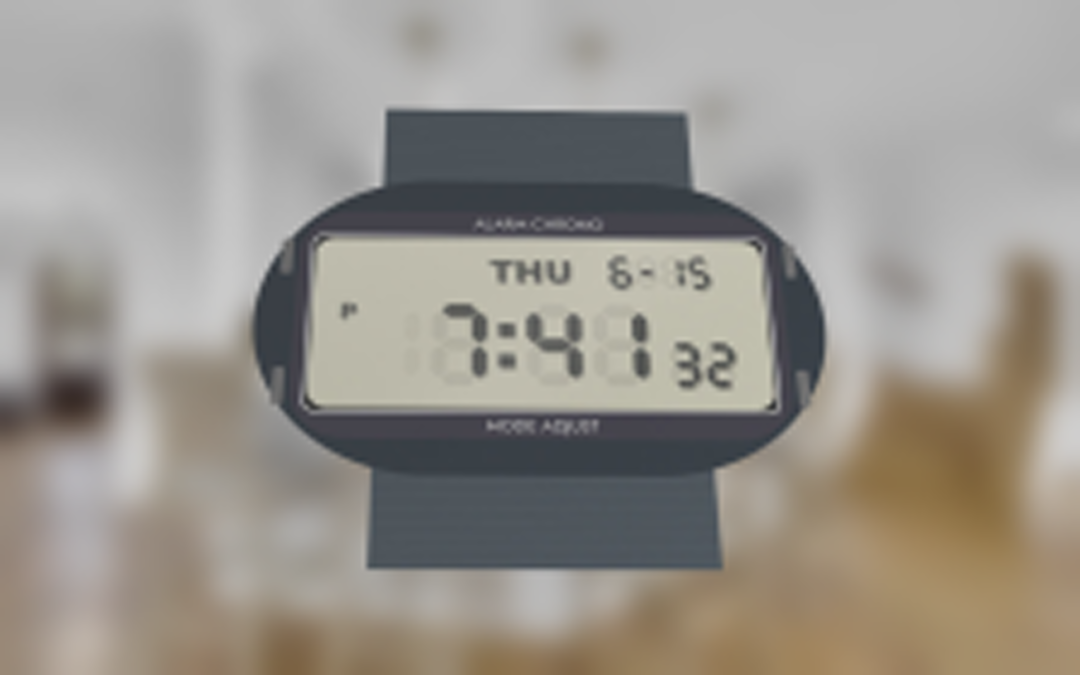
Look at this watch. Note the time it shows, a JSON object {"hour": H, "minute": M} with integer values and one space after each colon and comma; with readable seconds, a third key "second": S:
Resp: {"hour": 7, "minute": 41, "second": 32}
